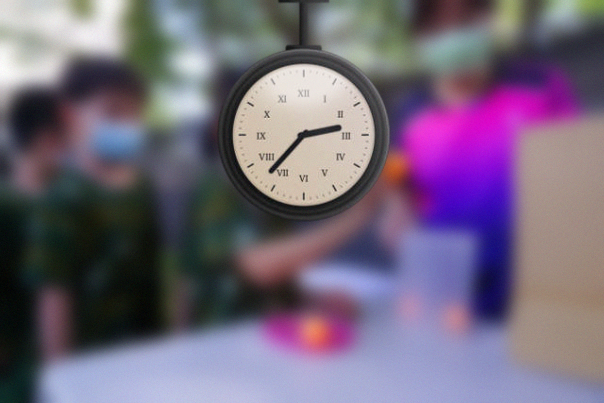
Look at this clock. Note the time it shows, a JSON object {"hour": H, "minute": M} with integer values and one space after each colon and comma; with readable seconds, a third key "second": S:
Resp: {"hour": 2, "minute": 37}
